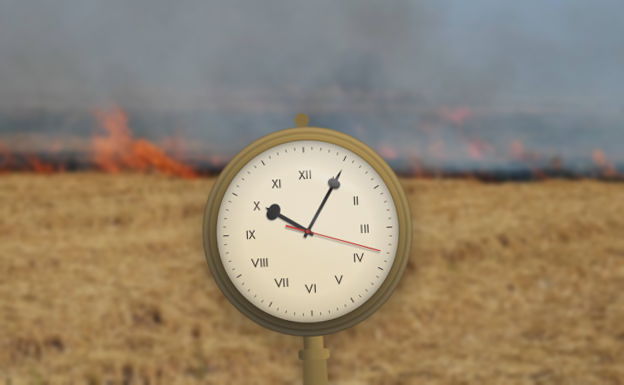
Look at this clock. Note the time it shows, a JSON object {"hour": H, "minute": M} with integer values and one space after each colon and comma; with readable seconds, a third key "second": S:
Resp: {"hour": 10, "minute": 5, "second": 18}
